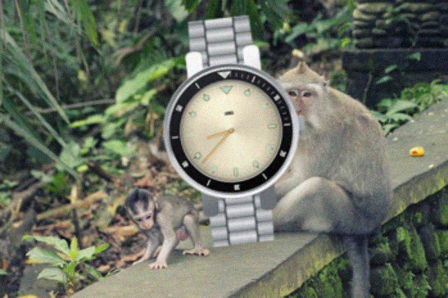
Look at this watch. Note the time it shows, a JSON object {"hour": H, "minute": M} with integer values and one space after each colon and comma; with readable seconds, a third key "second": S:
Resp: {"hour": 8, "minute": 38}
